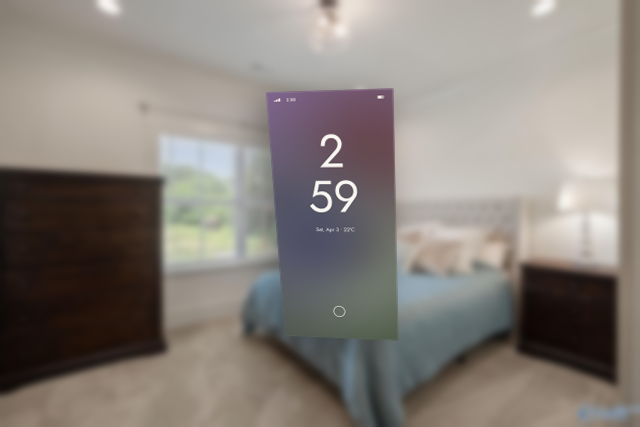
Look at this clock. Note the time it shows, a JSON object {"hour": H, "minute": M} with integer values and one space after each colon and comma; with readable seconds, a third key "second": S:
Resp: {"hour": 2, "minute": 59}
